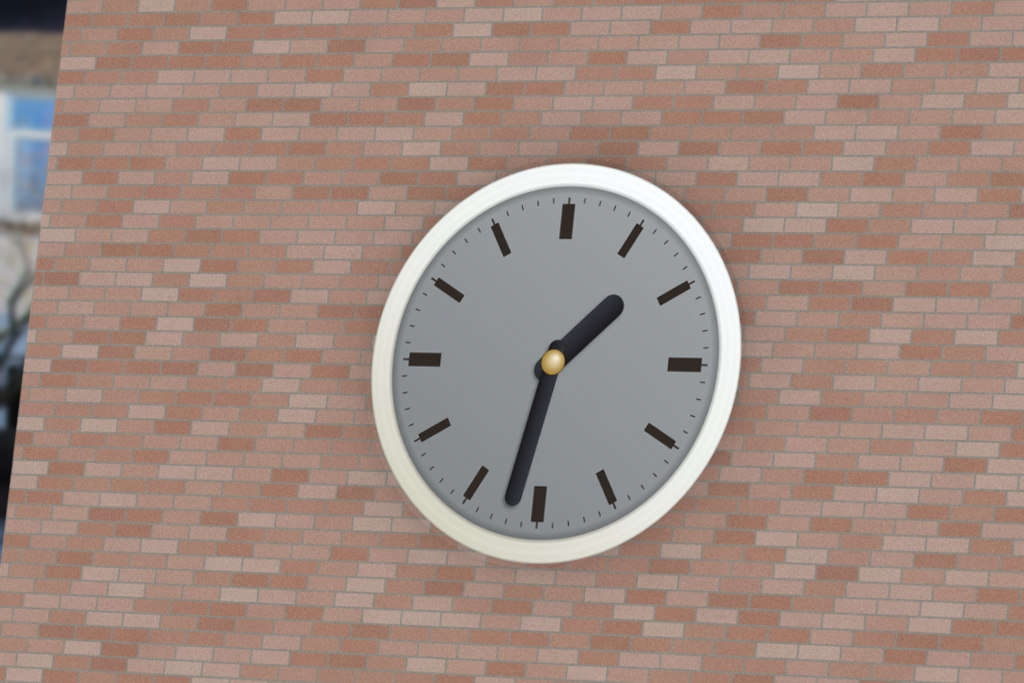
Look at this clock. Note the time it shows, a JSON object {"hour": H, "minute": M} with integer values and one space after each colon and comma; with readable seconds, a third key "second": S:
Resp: {"hour": 1, "minute": 32}
